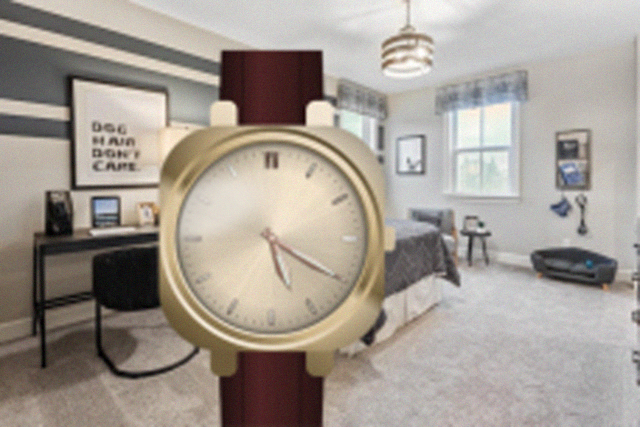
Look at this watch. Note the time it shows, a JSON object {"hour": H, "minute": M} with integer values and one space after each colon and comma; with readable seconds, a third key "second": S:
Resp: {"hour": 5, "minute": 20}
